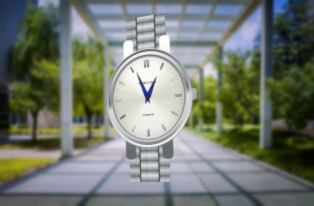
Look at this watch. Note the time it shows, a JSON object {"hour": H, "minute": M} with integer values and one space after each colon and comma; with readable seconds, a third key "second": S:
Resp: {"hour": 12, "minute": 56}
